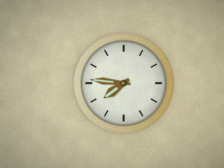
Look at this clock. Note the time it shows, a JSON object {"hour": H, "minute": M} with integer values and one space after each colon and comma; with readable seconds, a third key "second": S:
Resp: {"hour": 7, "minute": 46}
